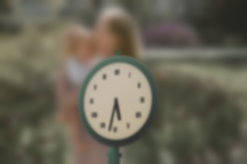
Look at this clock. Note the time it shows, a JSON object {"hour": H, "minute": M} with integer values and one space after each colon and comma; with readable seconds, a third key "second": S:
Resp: {"hour": 5, "minute": 32}
